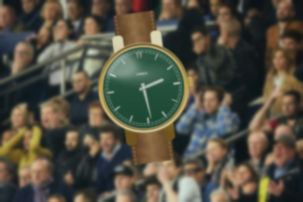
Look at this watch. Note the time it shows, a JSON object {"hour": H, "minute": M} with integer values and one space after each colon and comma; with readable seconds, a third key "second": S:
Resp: {"hour": 2, "minute": 29}
